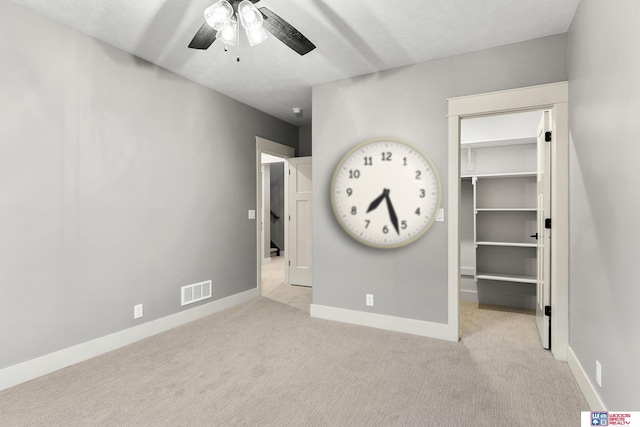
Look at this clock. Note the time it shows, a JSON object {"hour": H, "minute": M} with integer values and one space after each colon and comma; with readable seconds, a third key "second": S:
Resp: {"hour": 7, "minute": 27}
